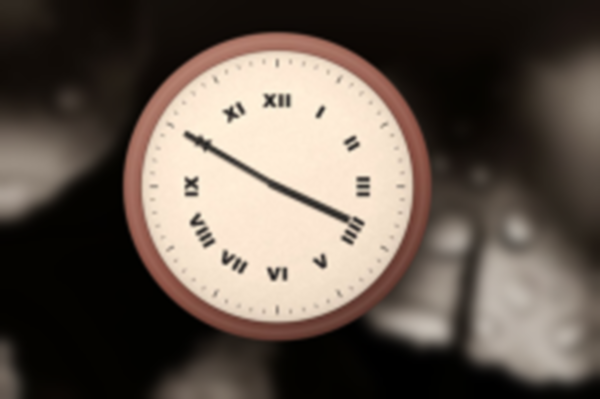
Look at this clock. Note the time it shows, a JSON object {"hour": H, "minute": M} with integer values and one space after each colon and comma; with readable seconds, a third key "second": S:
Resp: {"hour": 3, "minute": 50}
